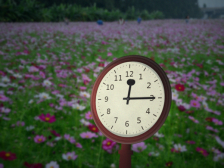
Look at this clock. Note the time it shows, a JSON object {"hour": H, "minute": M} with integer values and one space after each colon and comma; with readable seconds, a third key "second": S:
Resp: {"hour": 12, "minute": 15}
